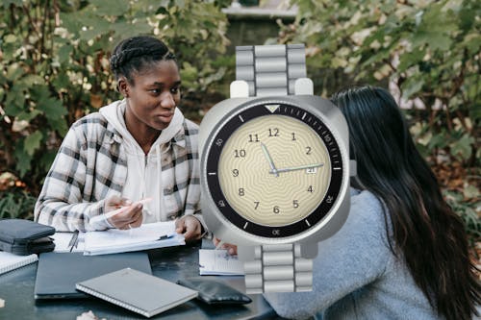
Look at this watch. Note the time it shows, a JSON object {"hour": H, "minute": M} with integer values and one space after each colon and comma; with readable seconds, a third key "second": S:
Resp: {"hour": 11, "minute": 14}
